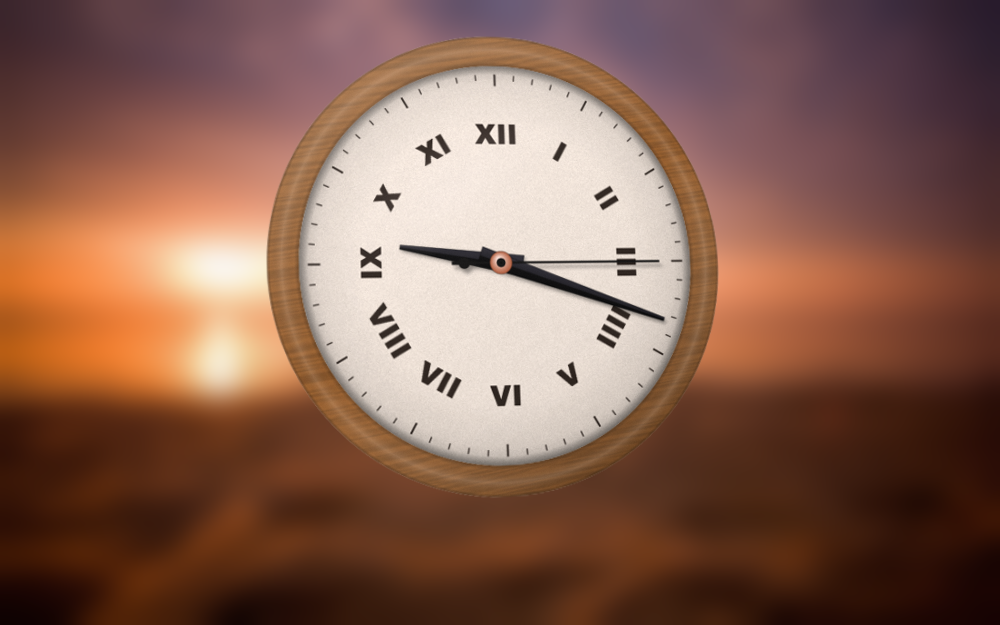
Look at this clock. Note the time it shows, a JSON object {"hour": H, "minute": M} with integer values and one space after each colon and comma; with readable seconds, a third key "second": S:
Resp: {"hour": 9, "minute": 18, "second": 15}
